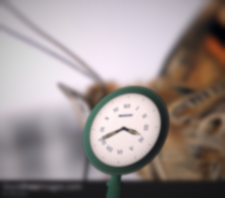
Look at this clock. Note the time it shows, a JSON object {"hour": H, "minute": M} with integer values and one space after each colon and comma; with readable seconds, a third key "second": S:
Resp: {"hour": 3, "minute": 41}
